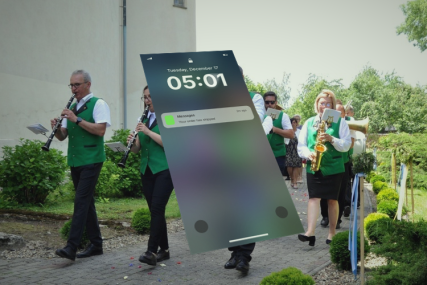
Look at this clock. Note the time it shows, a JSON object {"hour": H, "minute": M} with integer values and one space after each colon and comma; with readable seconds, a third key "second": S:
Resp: {"hour": 5, "minute": 1}
